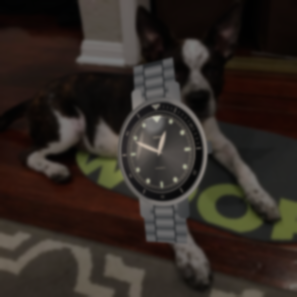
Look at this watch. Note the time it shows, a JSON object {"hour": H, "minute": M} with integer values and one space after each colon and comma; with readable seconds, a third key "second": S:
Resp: {"hour": 12, "minute": 49}
